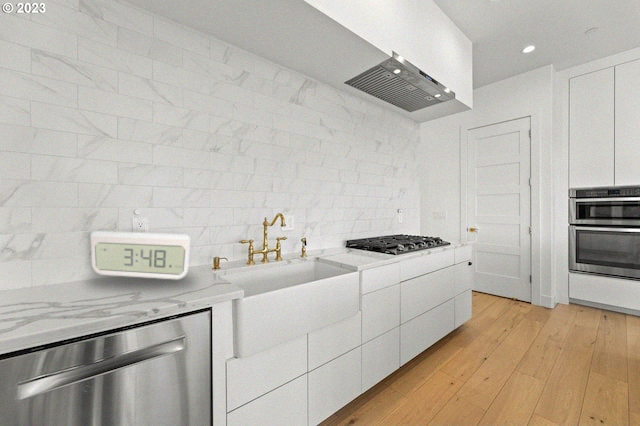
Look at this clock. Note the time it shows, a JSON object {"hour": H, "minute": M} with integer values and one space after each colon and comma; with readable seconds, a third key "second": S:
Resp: {"hour": 3, "minute": 48}
